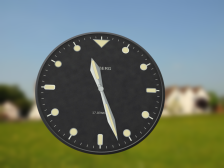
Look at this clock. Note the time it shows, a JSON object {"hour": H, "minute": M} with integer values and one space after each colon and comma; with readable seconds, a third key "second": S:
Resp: {"hour": 11, "minute": 27}
